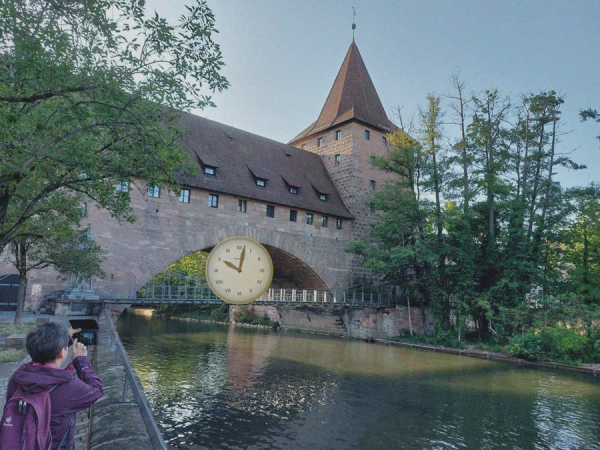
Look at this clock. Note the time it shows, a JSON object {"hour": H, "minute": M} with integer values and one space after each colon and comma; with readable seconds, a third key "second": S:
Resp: {"hour": 10, "minute": 2}
